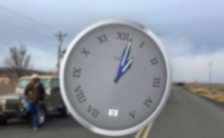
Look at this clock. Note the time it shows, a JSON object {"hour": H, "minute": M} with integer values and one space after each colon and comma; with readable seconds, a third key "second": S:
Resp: {"hour": 1, "minute": 2}
